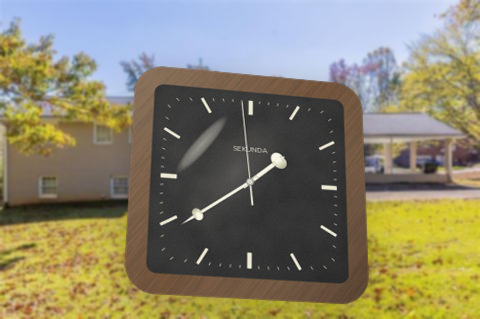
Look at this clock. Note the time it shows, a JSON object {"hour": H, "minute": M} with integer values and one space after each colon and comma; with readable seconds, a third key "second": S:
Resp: {"hour": 1, "minute": 38, "second": 59}
